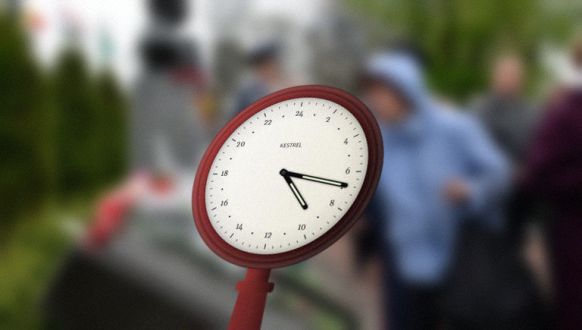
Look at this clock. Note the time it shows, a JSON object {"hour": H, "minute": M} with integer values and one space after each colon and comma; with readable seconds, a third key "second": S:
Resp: {"hour": 9, "minute": 17}
